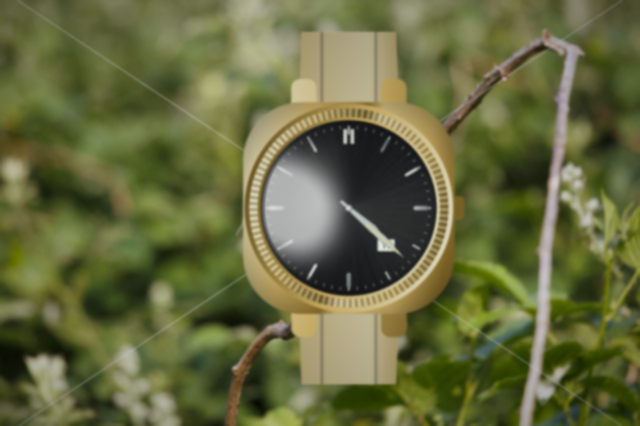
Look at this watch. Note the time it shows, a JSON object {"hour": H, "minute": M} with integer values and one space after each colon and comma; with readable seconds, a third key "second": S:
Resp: {"hour": 4, "minute": 22}
